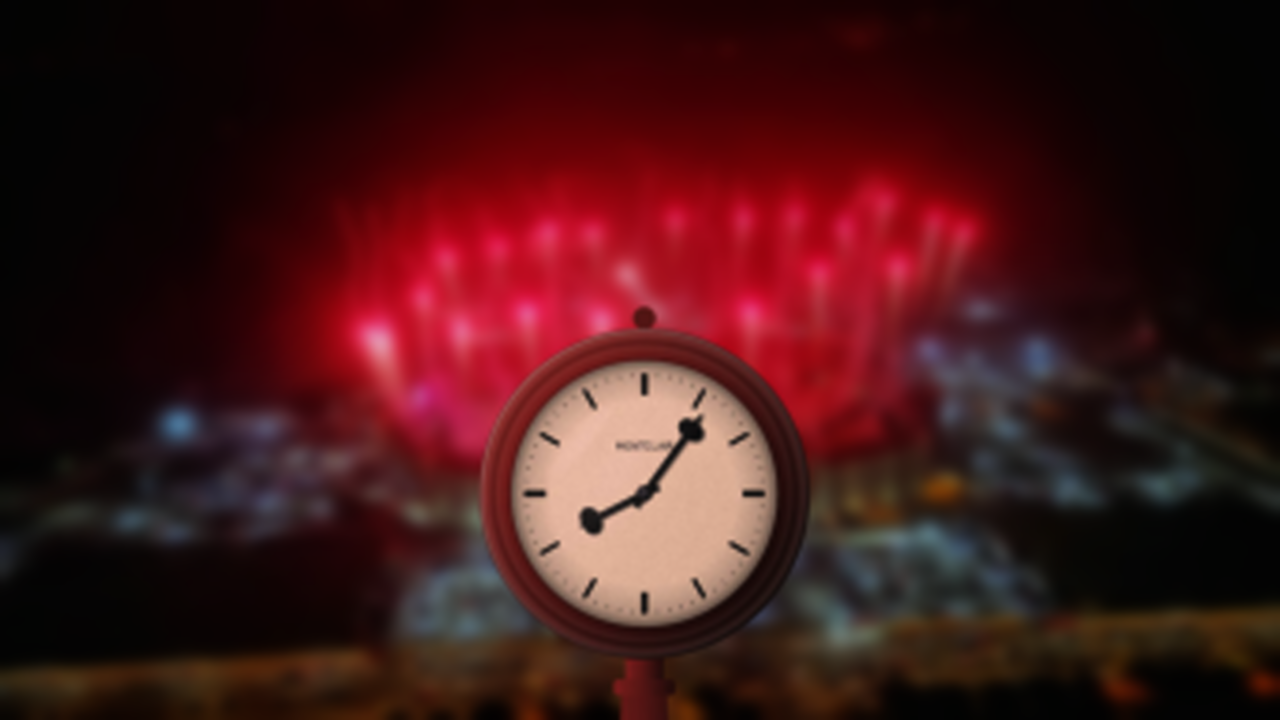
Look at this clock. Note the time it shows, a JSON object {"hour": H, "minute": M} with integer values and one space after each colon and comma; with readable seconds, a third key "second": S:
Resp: {"hour": 8, "minute": 6}
